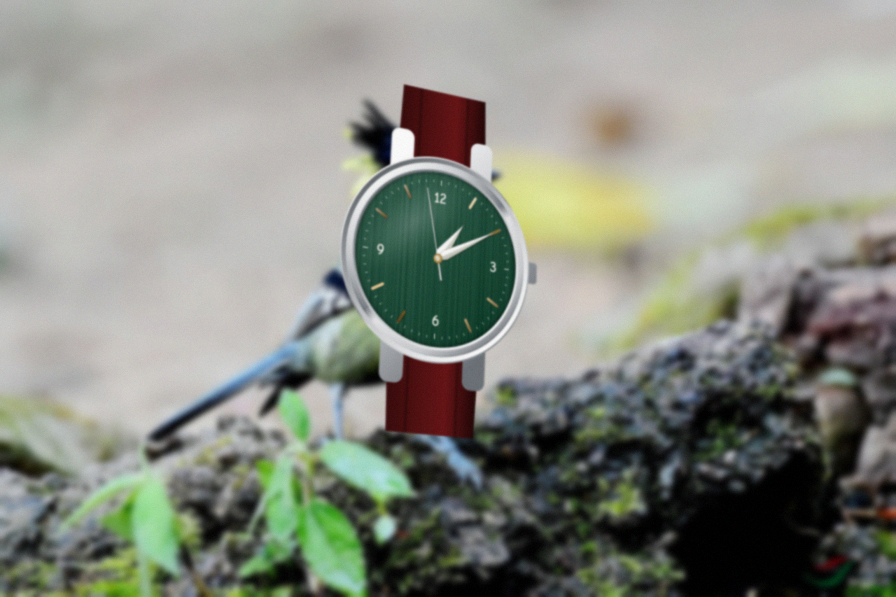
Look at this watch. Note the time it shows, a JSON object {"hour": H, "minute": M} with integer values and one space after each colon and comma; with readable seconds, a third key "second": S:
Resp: {"hour": 1, "minute": 9, "second": 58}
